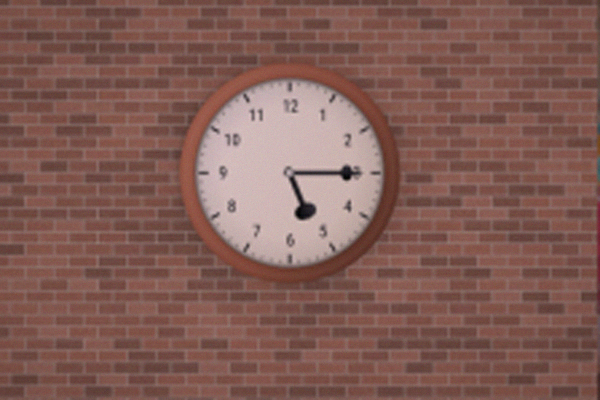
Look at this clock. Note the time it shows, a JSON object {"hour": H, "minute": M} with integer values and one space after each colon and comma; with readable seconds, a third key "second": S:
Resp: {"hour": 5, "minute": 15}
